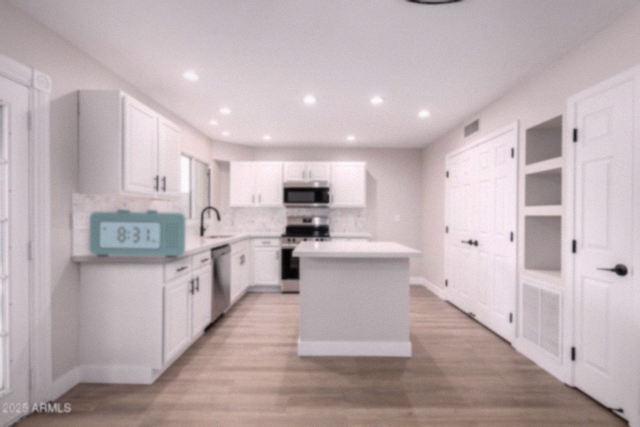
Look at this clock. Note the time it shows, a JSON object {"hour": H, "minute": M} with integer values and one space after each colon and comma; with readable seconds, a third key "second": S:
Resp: {"hour": 8, "minute": 31}
